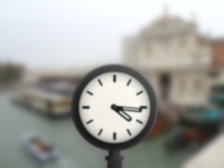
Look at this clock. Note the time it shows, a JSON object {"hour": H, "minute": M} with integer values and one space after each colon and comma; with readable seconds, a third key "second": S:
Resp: {"hour": 4, "minute": 16}
